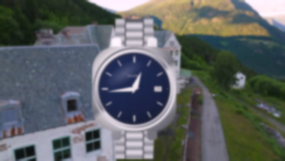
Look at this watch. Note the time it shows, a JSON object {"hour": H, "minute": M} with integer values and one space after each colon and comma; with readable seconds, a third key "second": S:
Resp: {"hour": 12, "minute": 44}
